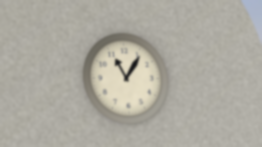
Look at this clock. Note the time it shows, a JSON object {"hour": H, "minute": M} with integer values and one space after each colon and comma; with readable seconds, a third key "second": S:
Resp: {"hour": 11, "minute": 6}
